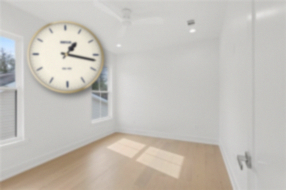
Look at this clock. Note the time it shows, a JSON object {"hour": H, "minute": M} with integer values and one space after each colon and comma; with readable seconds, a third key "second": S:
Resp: {"hour": 1, "minute": 17}
